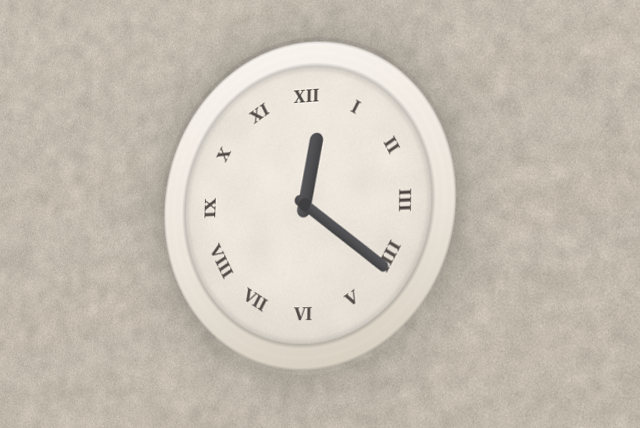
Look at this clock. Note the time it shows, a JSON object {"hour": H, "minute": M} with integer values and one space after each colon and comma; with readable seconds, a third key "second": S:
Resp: {"hour": 12, "minute": 21}
